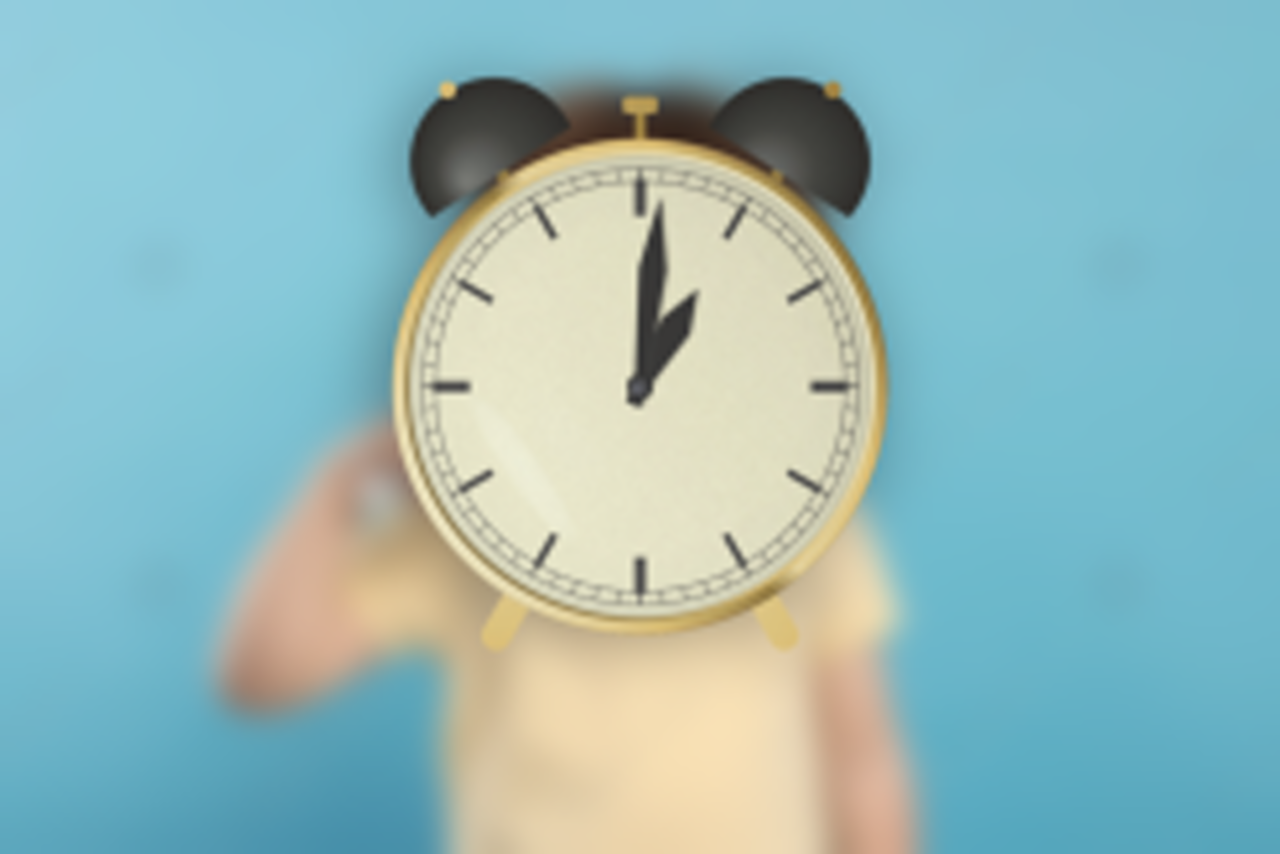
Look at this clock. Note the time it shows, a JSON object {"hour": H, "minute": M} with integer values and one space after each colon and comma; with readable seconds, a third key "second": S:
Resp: {"hour": 1, "minute": 1}
